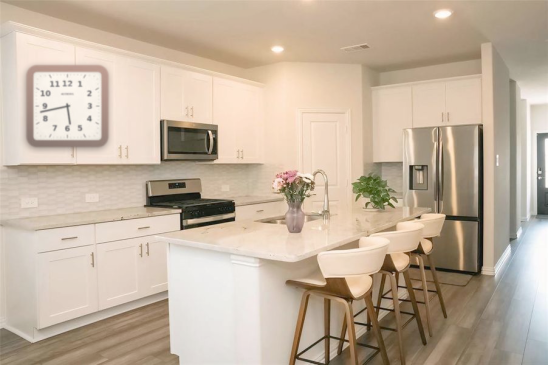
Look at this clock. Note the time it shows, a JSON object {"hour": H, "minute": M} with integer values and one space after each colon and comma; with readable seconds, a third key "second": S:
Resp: {"hour": 5, "minute": 43}
